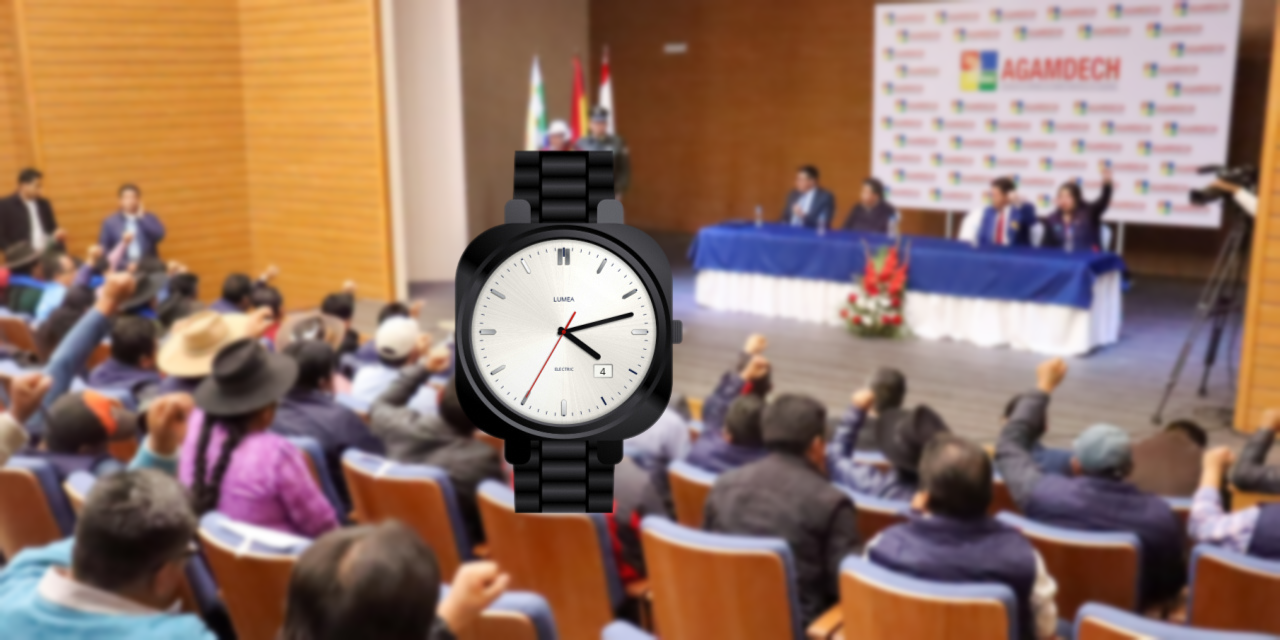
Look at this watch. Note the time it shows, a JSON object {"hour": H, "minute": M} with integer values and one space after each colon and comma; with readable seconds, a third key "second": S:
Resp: {"hour": 4, "minute": 12, "second": 35}
